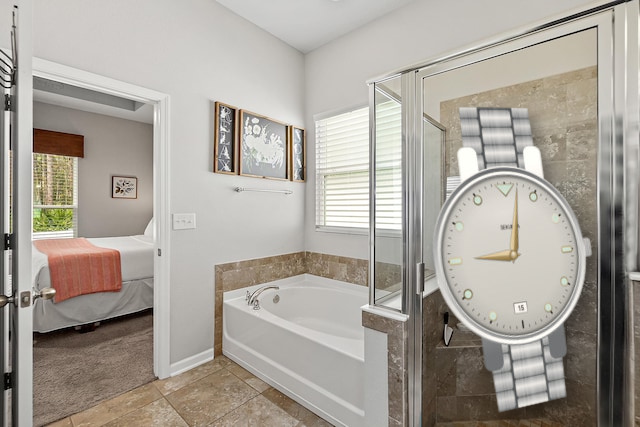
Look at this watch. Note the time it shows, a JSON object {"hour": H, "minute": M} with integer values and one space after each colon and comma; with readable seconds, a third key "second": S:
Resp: {"hour": 9, "minute": 2}
